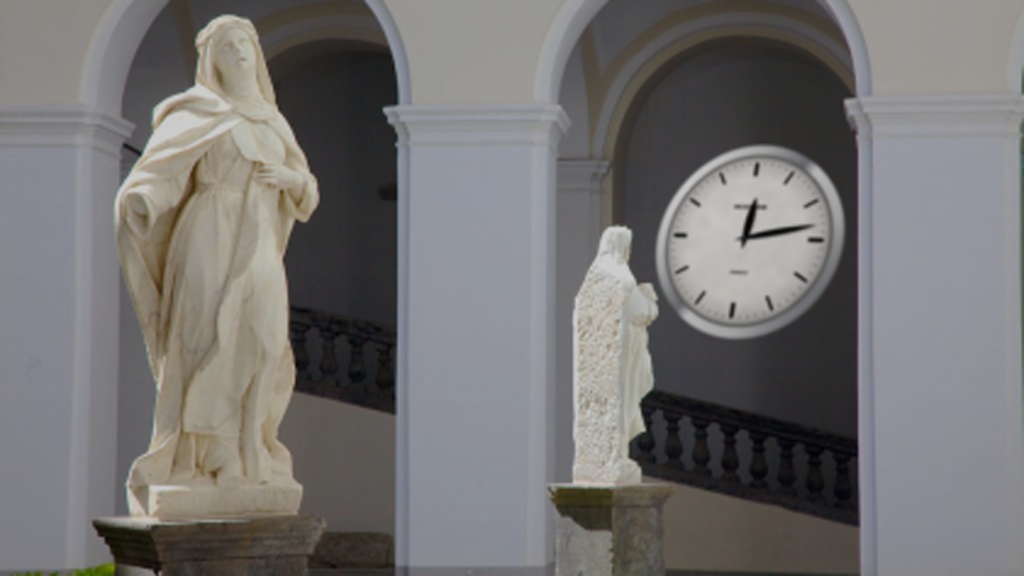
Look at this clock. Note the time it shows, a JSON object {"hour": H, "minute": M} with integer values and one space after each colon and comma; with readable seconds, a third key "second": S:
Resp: {"hour": 12, "minute": 13}
